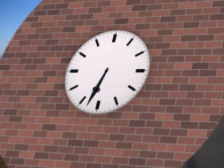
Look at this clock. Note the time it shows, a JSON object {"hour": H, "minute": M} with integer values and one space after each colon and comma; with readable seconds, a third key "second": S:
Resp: {"hour": 6, "minute": 33}
